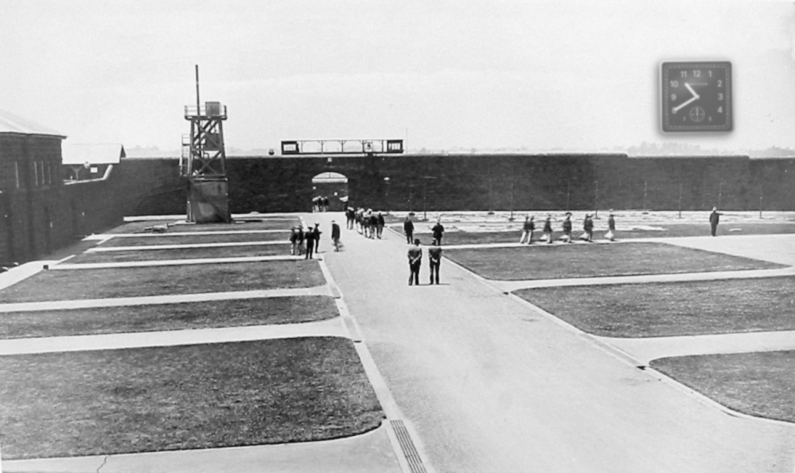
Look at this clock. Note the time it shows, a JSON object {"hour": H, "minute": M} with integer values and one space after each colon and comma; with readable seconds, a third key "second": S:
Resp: {"hour": 10, "minute": 40}
